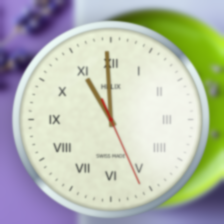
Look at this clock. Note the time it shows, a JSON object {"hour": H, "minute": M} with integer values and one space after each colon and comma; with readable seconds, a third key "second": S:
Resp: {"hour": 10, "minute": 59, "second": 26}
